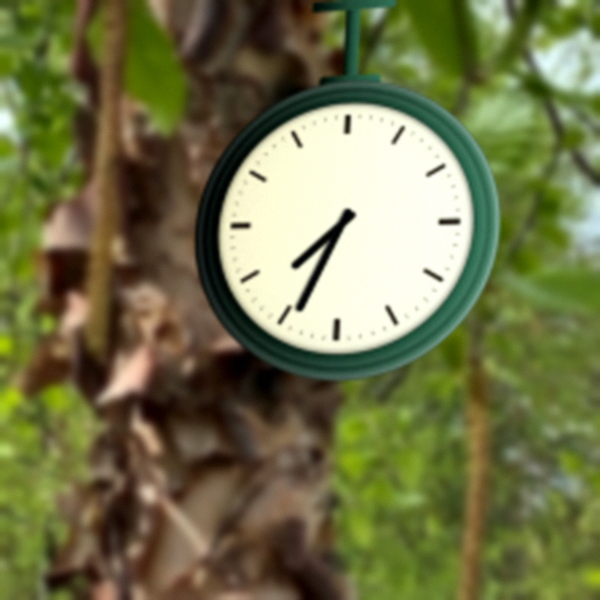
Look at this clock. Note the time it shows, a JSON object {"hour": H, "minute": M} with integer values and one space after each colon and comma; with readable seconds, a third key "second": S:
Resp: {"hour": 7, "minute": 34}
